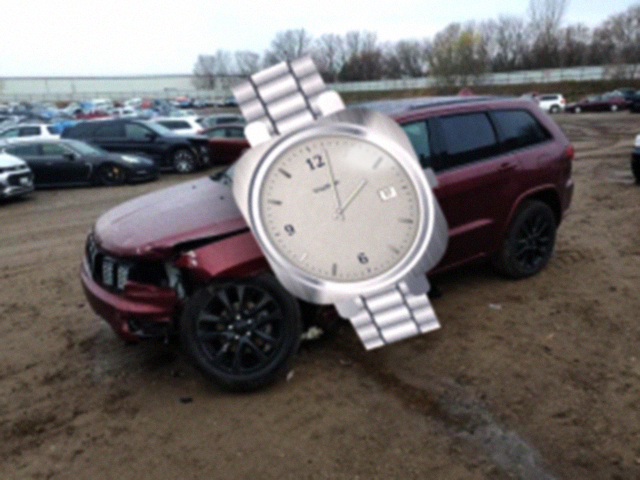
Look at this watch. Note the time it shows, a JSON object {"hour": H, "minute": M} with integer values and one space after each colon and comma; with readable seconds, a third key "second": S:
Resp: {"hour": 2, "minute": 2}
